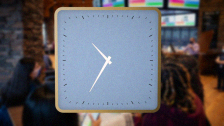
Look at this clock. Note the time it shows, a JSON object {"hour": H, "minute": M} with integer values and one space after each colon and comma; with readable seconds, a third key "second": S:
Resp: {"hour": 10, "minute": 35}
